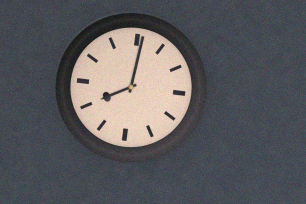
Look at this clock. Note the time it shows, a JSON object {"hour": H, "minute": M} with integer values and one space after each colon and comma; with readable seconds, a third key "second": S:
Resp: {"hour": 8, "minute": 1}
